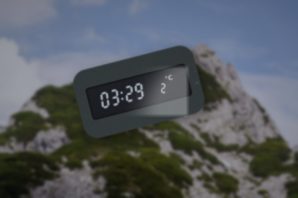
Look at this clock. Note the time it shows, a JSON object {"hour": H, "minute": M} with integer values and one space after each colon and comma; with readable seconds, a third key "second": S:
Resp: {"hour": 3, "minute": 29}
